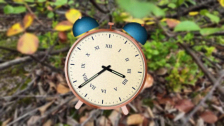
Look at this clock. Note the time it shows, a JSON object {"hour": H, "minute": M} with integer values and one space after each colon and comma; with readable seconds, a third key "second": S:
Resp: {"hour": 3, "minute": 38}
